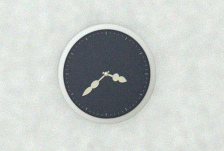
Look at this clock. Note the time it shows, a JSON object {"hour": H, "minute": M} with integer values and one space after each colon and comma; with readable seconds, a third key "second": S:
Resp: {"hour": 3, "minute": 38}
